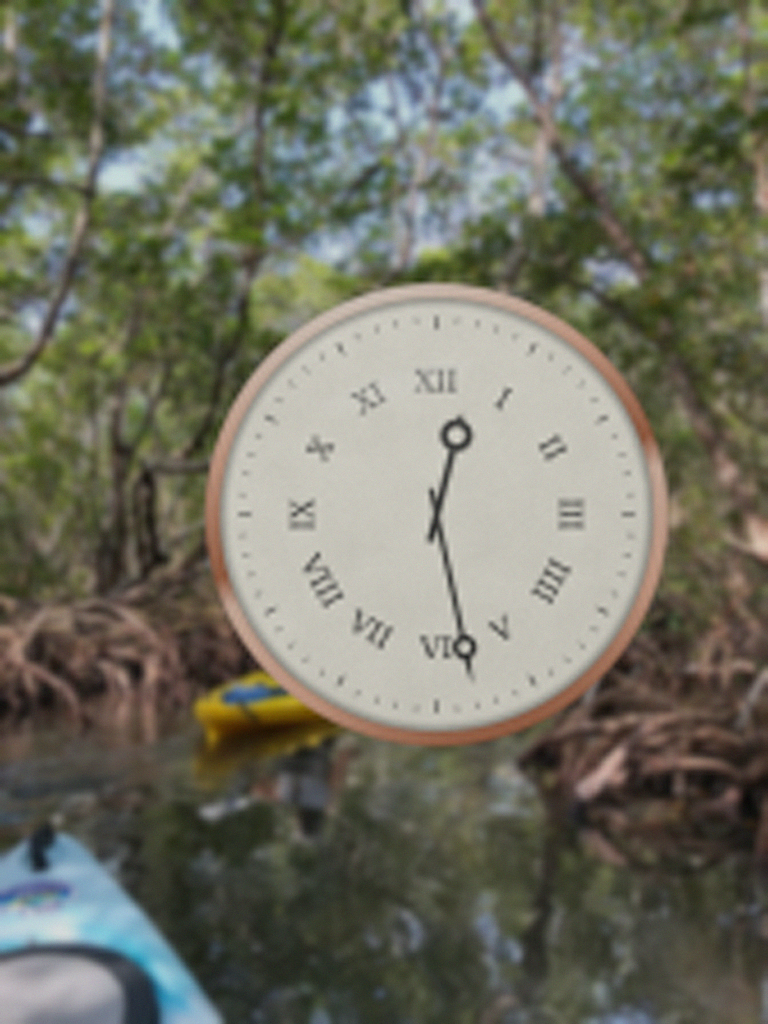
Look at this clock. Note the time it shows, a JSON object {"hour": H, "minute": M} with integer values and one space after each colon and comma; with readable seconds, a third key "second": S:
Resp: {"hour": 12, "minute": 28}
